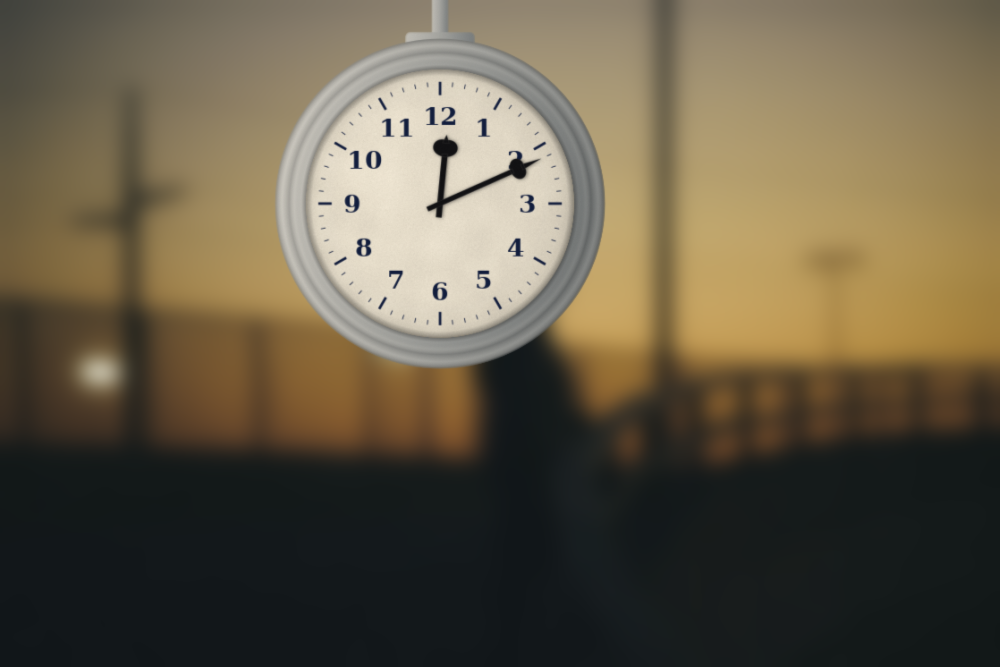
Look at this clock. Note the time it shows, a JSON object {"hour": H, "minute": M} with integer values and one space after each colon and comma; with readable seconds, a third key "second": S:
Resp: {"hour": 12, "minute": 11}
